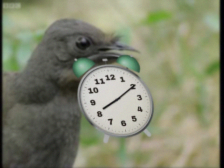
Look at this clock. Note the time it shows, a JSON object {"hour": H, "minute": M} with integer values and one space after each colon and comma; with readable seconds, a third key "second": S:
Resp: {"hour": 8, "minute": 10}
